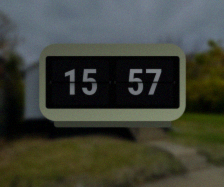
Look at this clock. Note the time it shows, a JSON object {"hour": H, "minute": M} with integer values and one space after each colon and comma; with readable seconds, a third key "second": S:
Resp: {"hour": 15, "minute": 57}
